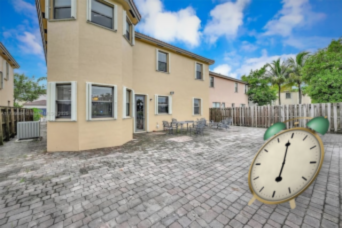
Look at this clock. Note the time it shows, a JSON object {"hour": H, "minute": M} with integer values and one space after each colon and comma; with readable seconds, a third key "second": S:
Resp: {"hour": 5, "minute": 59}
